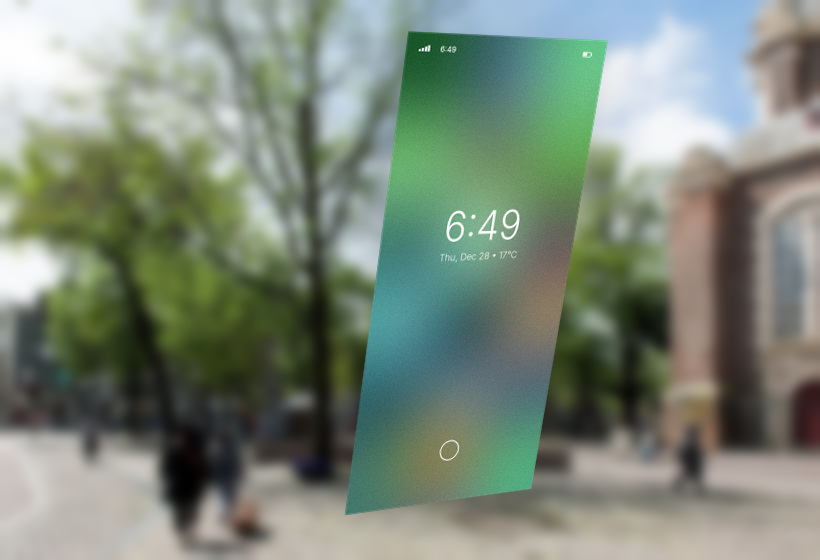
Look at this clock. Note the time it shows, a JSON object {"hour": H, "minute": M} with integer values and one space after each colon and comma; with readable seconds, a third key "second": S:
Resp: {"hour": 6, "minute": 49}
